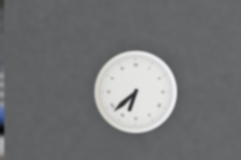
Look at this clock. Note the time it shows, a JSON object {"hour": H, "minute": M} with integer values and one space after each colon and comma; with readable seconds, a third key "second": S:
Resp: {"hour": 6, "minute": 38}
